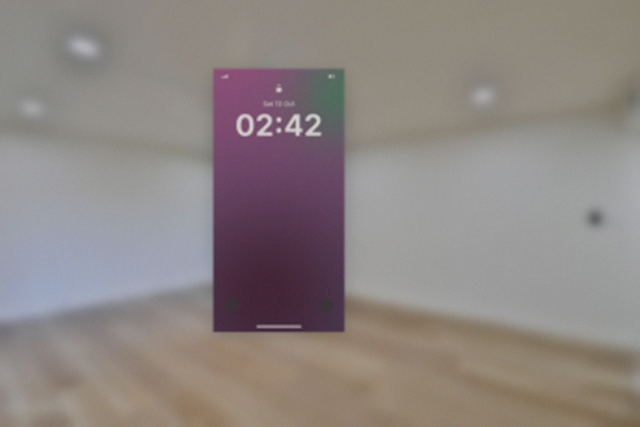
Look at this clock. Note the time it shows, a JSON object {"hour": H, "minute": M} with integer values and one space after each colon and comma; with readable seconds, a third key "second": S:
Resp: {"hour": 2, "minute": 42}
